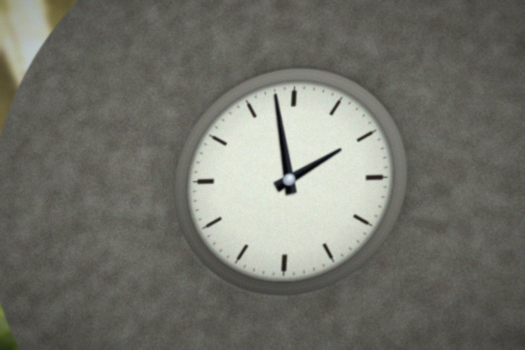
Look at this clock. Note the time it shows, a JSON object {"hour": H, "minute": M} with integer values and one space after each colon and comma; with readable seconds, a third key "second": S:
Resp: {"hour": 1, "minute": 58}
